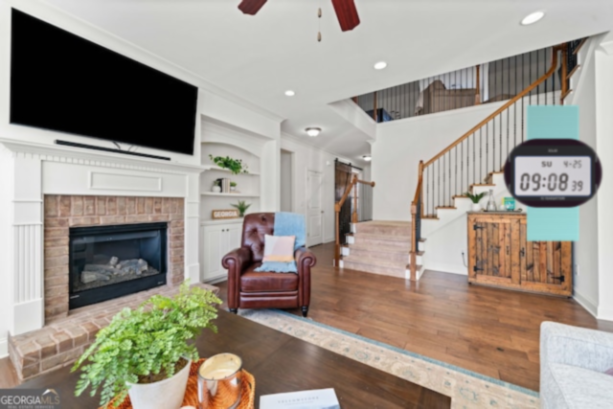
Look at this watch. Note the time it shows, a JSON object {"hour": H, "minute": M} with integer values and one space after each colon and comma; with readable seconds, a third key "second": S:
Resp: {"hour": 9, "minute": 8}
